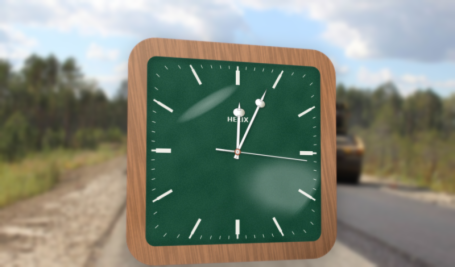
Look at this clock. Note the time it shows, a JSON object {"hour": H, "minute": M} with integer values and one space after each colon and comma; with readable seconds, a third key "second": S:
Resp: {"hour": 12, "minute": 4, "second": 16}
